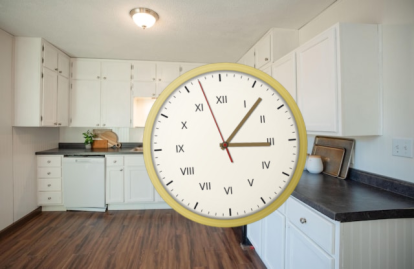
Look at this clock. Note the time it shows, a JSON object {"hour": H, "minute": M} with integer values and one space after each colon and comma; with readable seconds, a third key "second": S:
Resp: {"hour": 3, "minute": 6, "second": 57}
